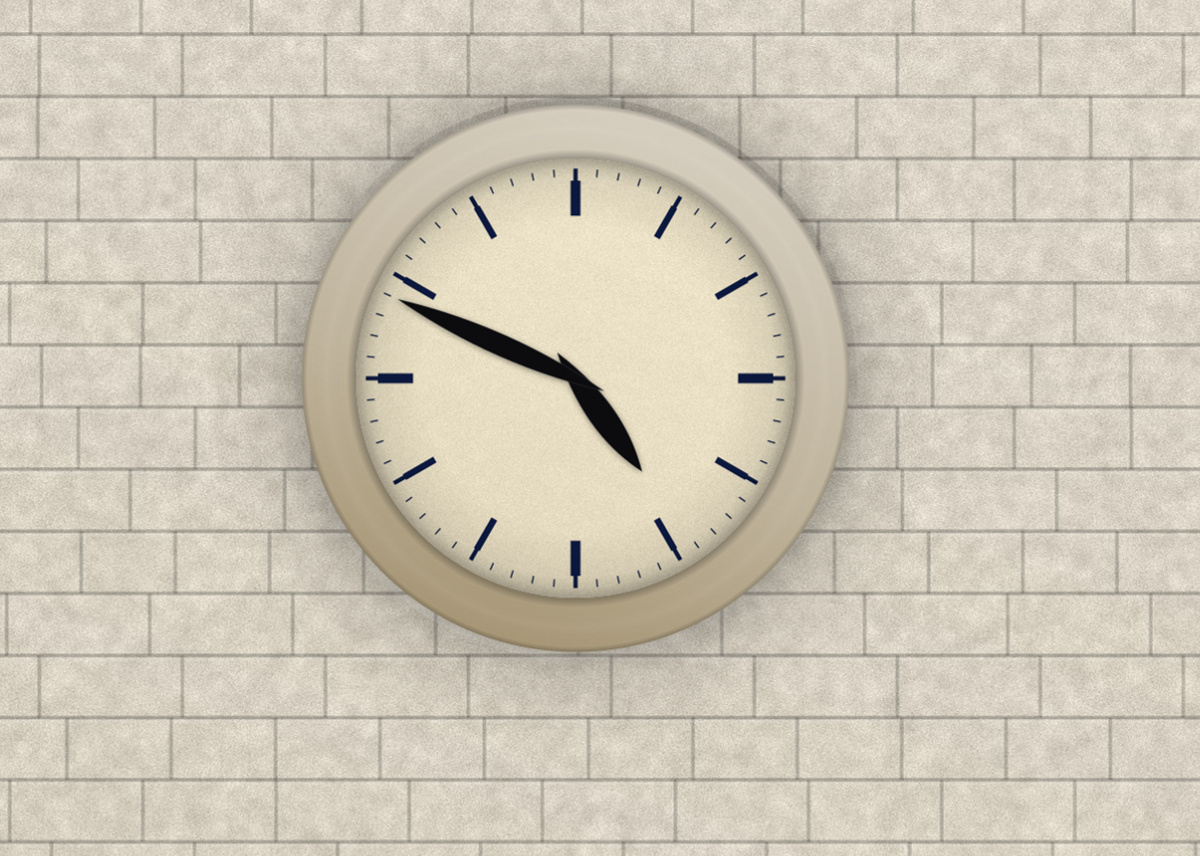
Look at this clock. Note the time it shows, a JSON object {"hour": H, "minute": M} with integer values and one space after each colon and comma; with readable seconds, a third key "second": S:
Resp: {"hour": 4, "minute": 49}
